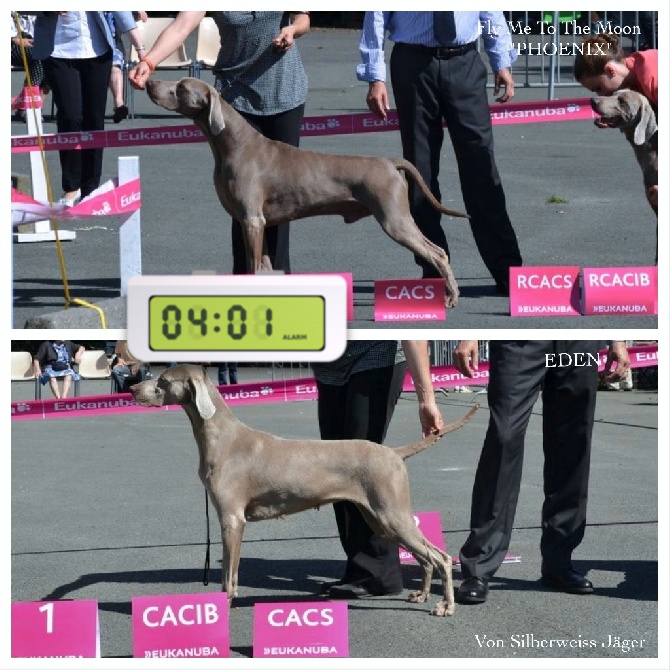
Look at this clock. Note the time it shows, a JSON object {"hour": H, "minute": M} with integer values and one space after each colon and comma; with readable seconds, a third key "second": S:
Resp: {"hour": 4, "minute": 1}
